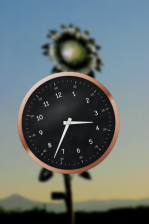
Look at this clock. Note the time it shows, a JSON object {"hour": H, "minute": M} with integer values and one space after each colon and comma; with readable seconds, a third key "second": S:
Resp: {"hour": 3, "minute": 37}
